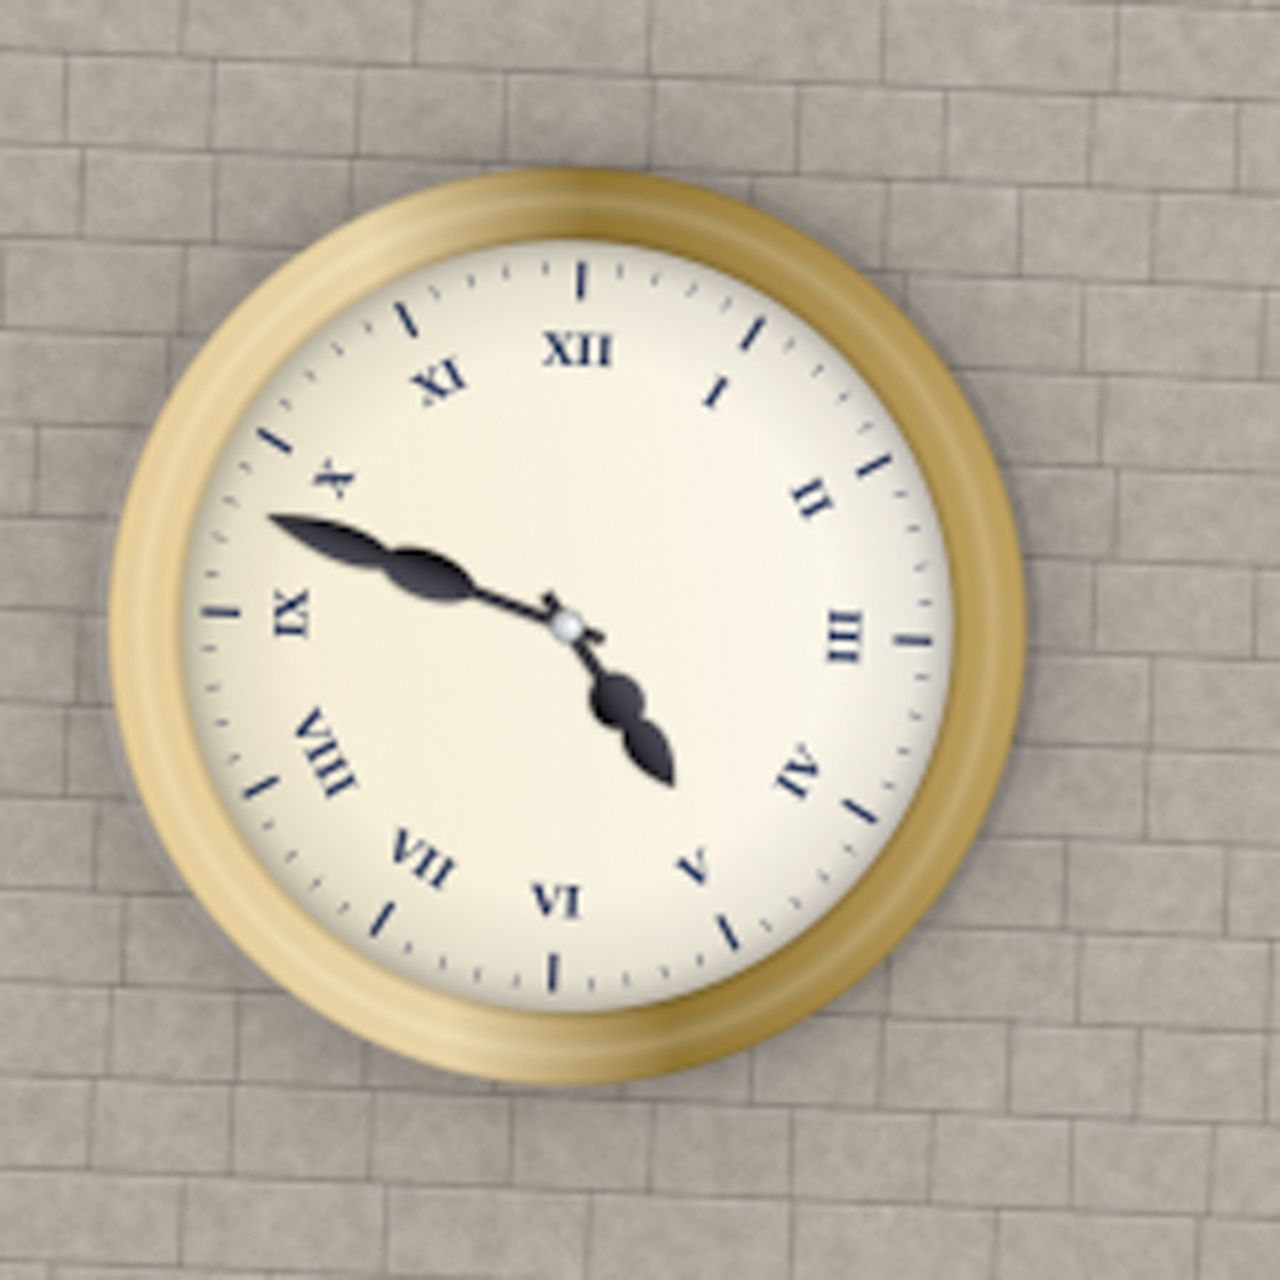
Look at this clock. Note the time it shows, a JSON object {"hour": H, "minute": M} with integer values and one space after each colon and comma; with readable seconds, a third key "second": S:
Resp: {"hour": 4, "minute": 48}
